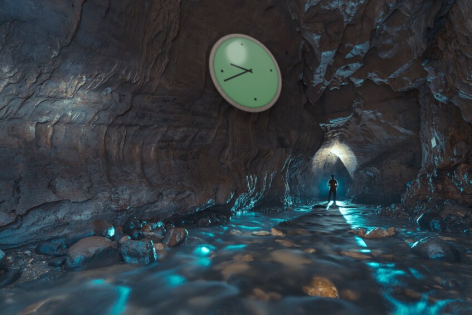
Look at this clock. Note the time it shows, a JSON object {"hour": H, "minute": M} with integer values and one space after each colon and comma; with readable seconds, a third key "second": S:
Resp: {"hour": 9, "minute": 42}
